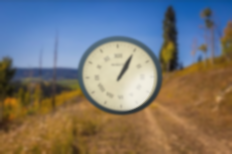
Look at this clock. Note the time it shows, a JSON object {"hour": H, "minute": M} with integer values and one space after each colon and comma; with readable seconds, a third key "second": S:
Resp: {"hour": 1, "minute": 5}
